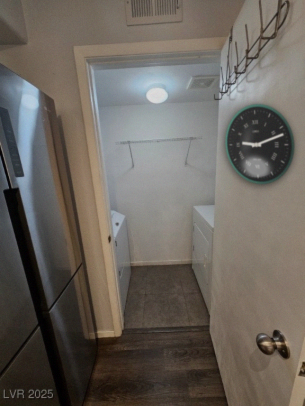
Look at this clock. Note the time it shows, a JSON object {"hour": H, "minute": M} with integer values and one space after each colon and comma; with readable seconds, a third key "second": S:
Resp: {"hour": 9, "minute": 12}
